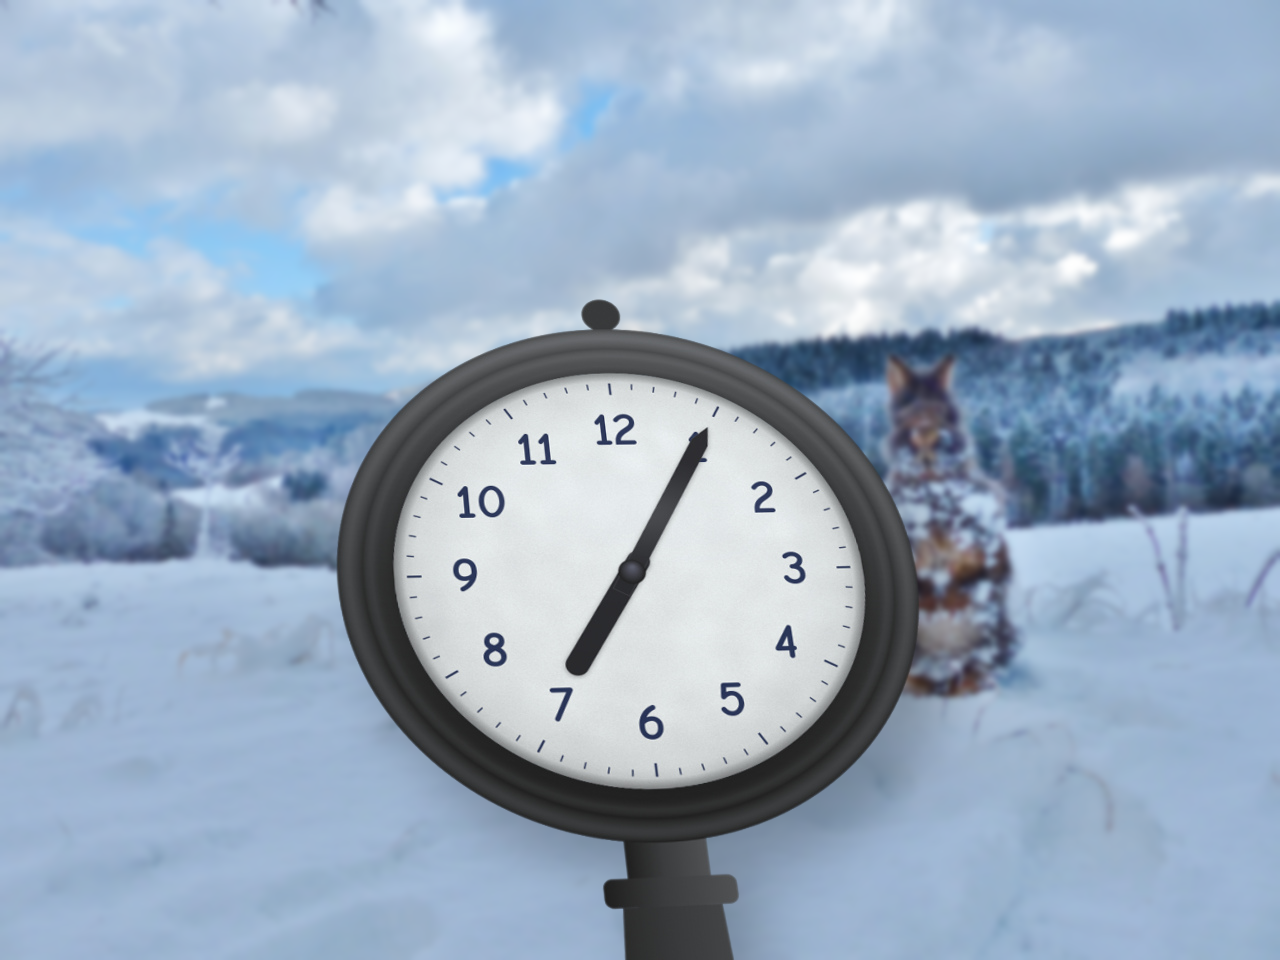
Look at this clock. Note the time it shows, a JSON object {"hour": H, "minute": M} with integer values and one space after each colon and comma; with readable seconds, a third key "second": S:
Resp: {"hour": 7, "minute": 5}
